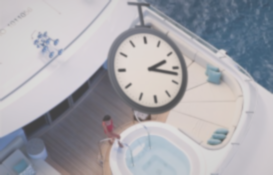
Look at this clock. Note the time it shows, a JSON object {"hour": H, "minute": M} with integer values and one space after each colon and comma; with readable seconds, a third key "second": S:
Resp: {"hour": 2, "minute": 17}
